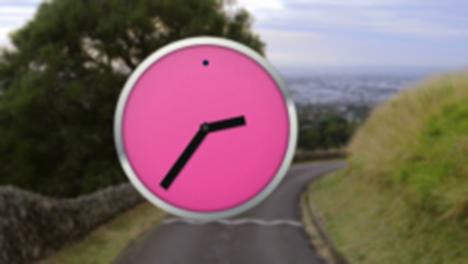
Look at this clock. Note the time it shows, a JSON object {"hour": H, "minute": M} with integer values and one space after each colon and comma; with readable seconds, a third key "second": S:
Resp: {"hour": 2, "minute": 36}
